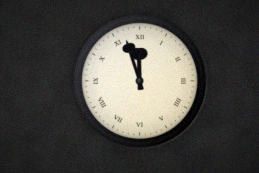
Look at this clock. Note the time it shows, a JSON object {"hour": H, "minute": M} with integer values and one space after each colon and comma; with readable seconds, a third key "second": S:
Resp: {"hour": 11, "minute": 57}
